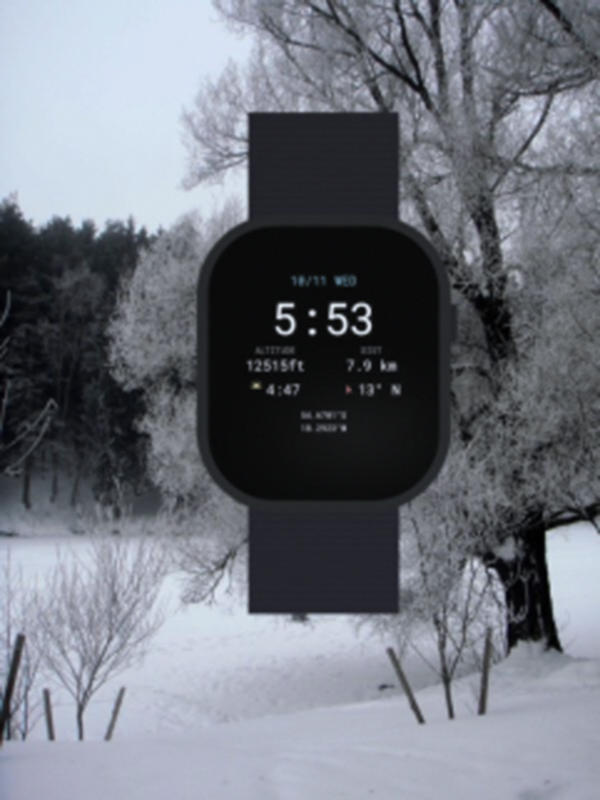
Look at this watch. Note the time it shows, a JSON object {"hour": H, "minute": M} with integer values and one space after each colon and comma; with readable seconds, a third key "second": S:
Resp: {"hour": 5, "minute": 53}
